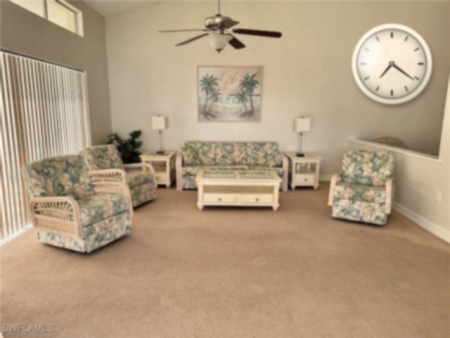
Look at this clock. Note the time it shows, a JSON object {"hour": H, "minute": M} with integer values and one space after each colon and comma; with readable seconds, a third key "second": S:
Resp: {"hour": 7, "minute": 21}
